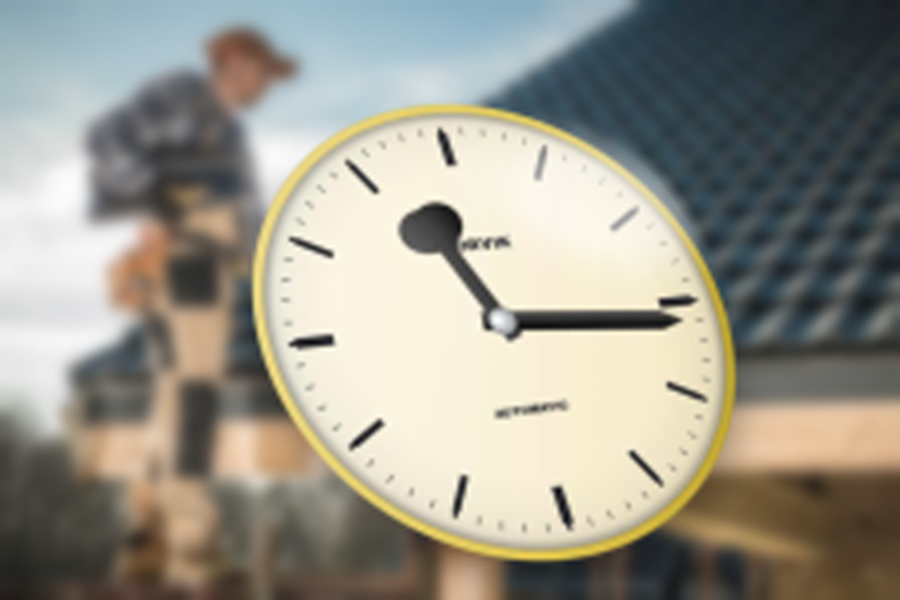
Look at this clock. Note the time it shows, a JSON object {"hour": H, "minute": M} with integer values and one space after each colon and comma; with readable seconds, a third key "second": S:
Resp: {"hour": 11, "minute": 16}
